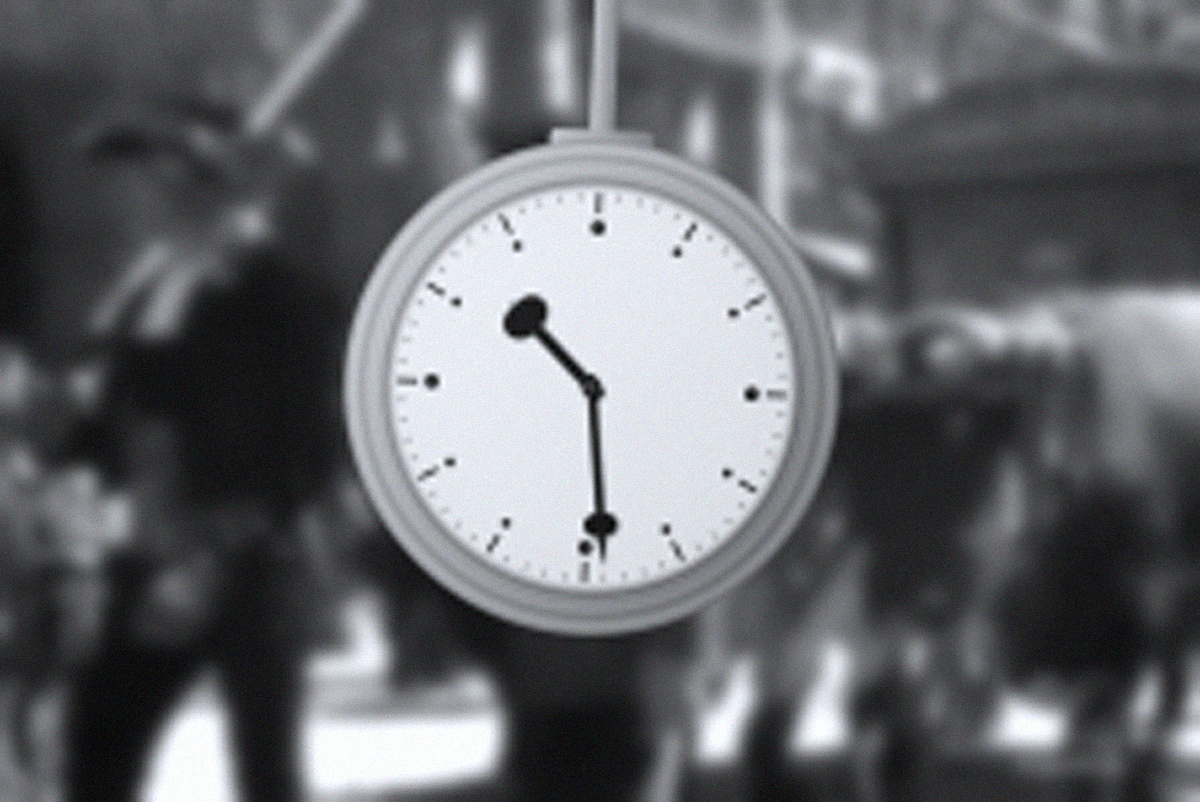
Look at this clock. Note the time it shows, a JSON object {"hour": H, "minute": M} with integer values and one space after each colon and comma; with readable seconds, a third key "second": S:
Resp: {"hour": 10, "minute": 29}
